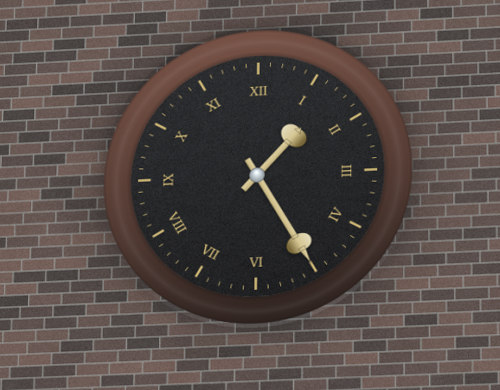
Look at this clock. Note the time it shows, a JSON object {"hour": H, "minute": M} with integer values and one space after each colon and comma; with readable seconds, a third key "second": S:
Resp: {"hour": 1, "minute": 25}
